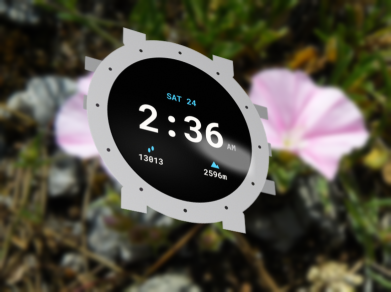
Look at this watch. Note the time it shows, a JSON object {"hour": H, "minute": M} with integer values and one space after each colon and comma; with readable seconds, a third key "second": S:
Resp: {"hour": 2, "minute": 36}
